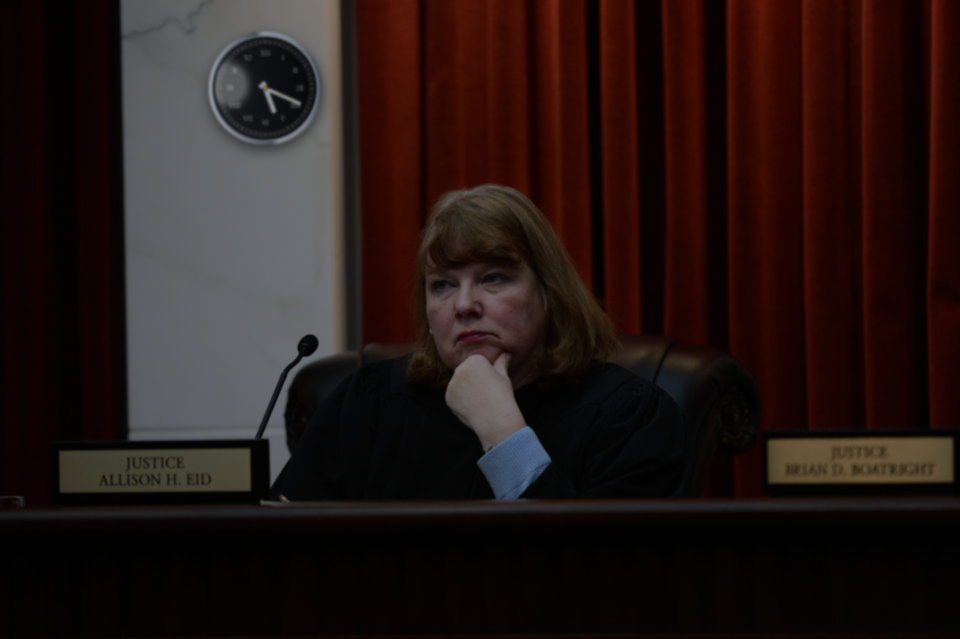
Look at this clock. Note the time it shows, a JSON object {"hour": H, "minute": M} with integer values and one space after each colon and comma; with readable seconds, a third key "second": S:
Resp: {"hour": 5, "minute": 19}
